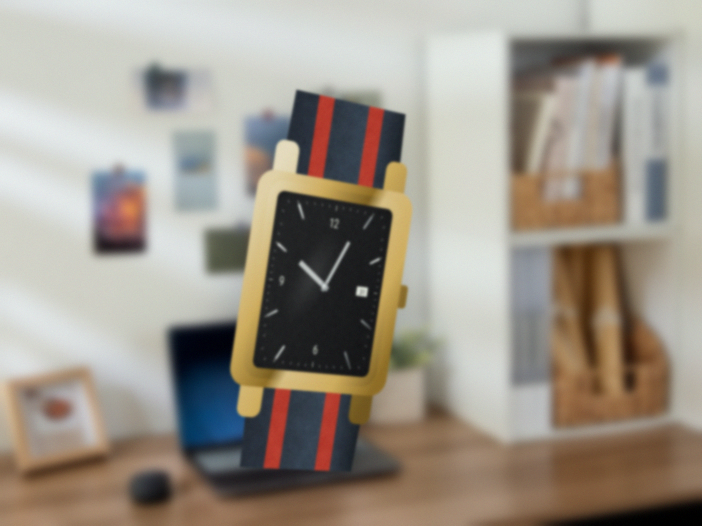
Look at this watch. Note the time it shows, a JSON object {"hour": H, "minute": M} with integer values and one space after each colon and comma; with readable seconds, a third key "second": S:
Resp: {"hour": 10, "minute": 4}
